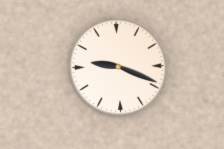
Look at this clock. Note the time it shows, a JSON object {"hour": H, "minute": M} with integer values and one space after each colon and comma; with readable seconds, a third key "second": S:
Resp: {"hour": 9, "minute": 19}
